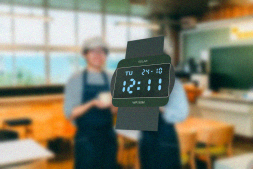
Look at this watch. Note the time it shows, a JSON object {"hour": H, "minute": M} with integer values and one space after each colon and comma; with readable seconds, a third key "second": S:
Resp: {"hour": 12, "minute": 11}
